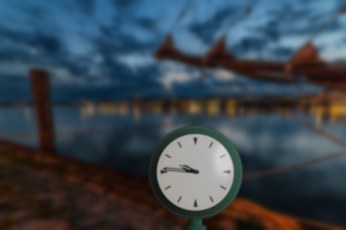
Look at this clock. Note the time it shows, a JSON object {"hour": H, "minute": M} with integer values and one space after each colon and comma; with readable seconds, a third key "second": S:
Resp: {"hour": 9, "minute": 46}
